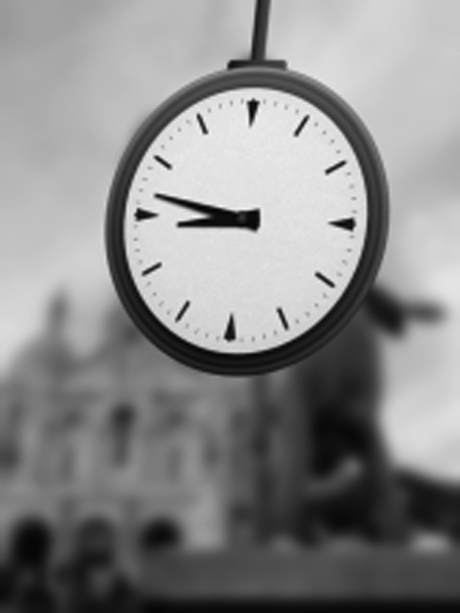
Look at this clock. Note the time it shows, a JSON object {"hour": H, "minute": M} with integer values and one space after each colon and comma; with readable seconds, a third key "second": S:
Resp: {"hour": 8, "minute": 47}
